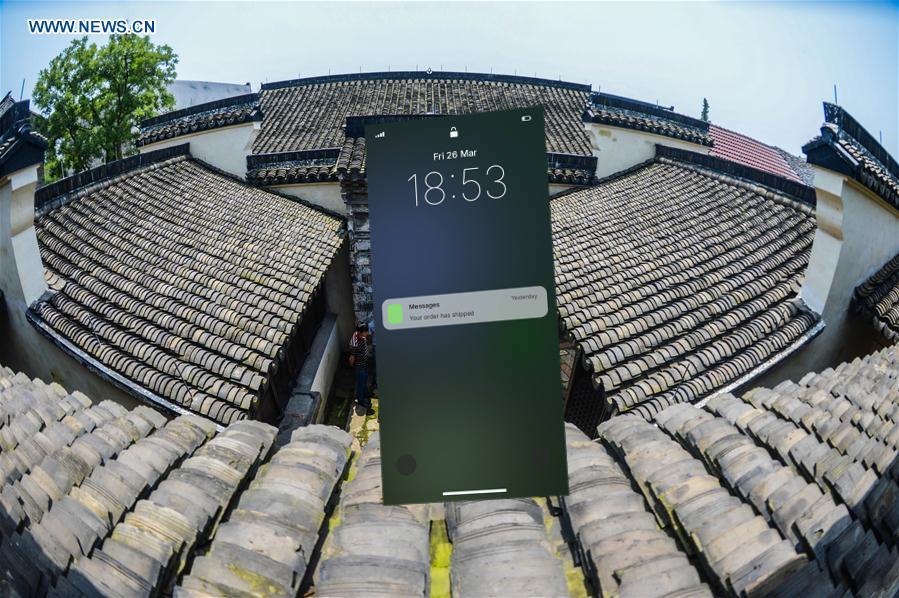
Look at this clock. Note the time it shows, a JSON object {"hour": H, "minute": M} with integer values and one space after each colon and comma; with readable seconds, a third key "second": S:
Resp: {"hour": 18, "minute": 53}
